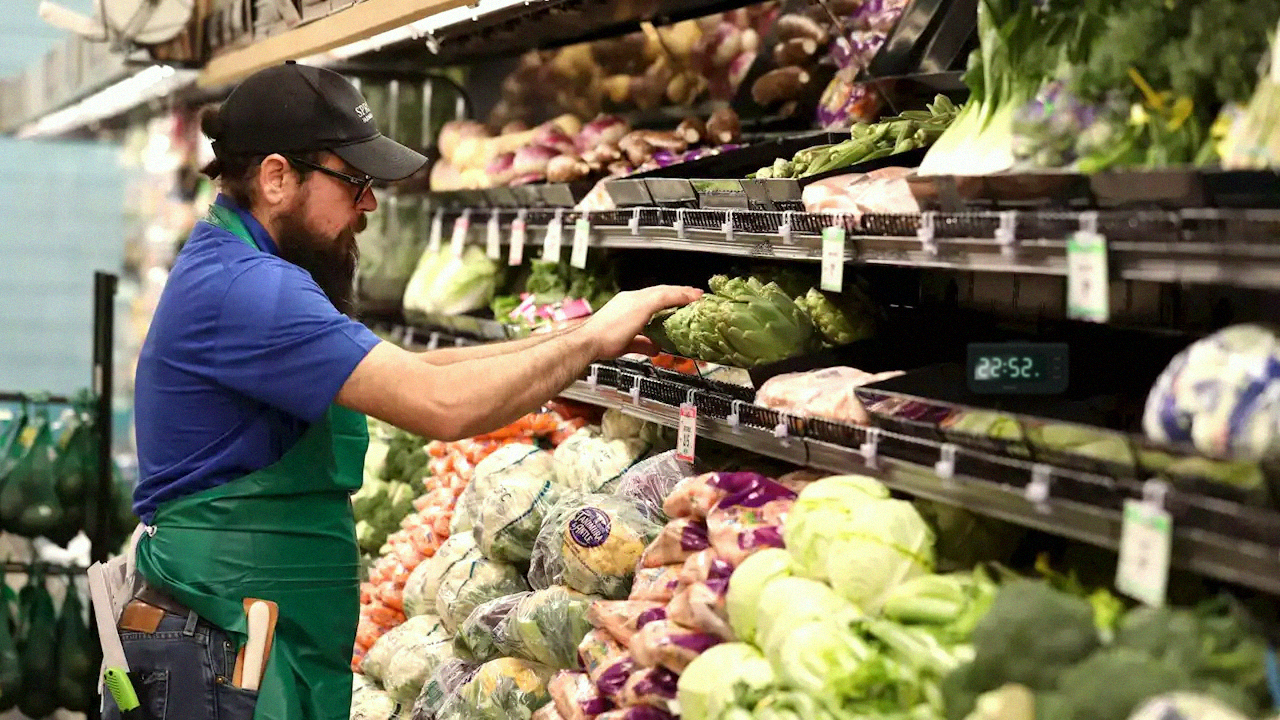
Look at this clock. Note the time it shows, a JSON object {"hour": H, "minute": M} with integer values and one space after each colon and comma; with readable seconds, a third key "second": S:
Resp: {"hour": 22, "minute": 52}
